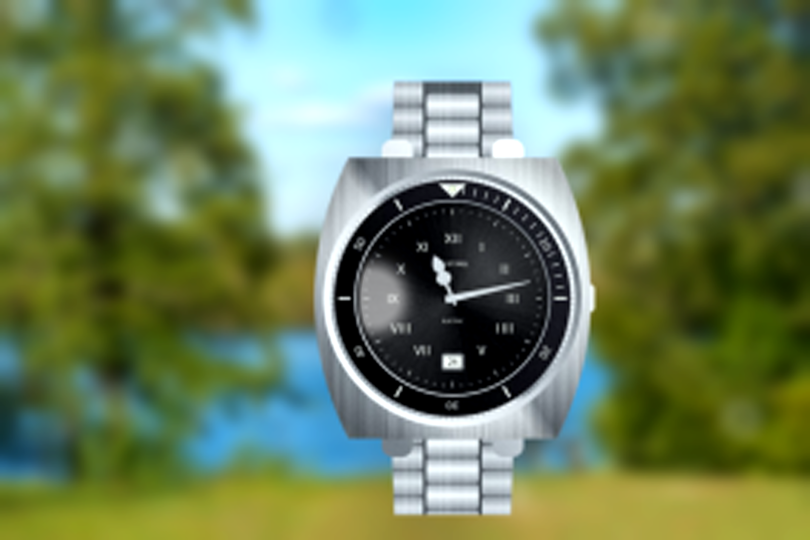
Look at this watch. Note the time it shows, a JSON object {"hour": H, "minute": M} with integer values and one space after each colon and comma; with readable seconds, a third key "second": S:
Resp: {"hour": 11, "minute": 13}
